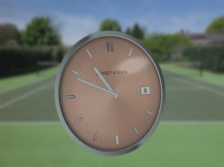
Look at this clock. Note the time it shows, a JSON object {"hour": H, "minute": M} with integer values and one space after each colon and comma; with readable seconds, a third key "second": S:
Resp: {"hour": 10, "minute": 49}
